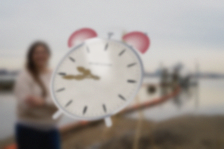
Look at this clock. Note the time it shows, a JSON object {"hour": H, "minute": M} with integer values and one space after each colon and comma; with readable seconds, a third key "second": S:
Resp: {"hour": 9, "minute": 44}
